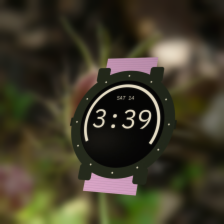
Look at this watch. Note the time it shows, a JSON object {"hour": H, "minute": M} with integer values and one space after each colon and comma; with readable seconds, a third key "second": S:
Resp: {"hour": 3, "minute": 39}
